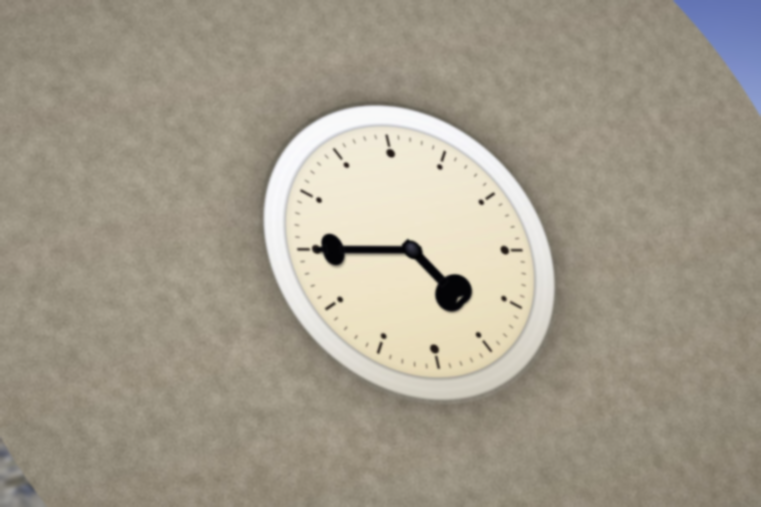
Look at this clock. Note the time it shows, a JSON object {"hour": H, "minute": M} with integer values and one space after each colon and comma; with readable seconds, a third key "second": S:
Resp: {"hour": 4, "minute": 45}
